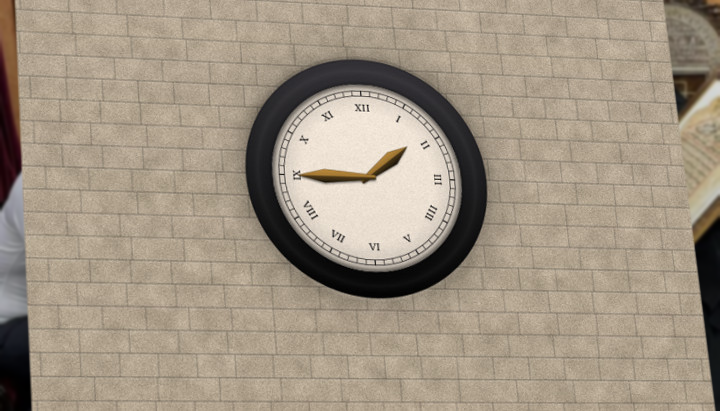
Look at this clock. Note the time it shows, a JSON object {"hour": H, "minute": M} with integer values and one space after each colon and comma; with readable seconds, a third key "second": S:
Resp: {"hour": 1, "minute": 45}
